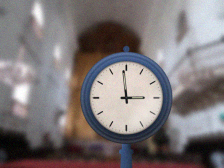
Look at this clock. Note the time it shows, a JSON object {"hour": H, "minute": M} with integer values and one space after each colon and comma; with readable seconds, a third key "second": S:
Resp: {"hour": 2, "minute": 59}
